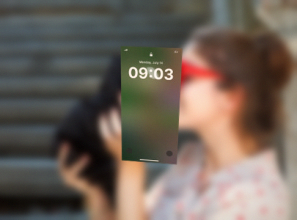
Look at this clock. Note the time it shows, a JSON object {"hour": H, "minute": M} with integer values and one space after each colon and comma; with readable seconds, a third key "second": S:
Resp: {"hour": 9, "minute": 3}
